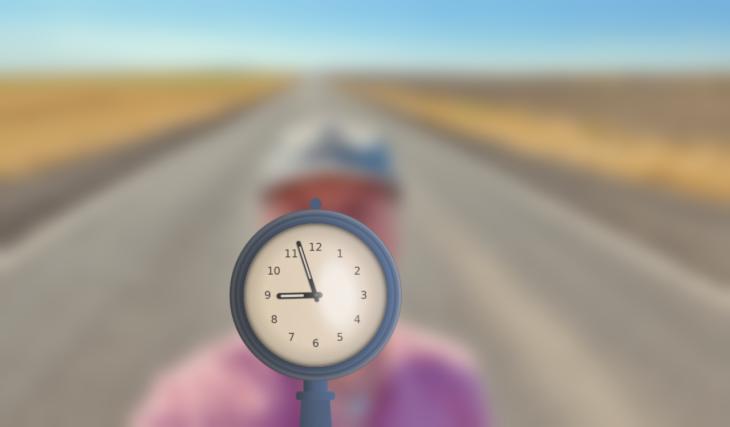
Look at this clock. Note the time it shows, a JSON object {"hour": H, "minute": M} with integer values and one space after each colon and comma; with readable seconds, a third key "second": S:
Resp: {"hour": 8, "minute": 57}
